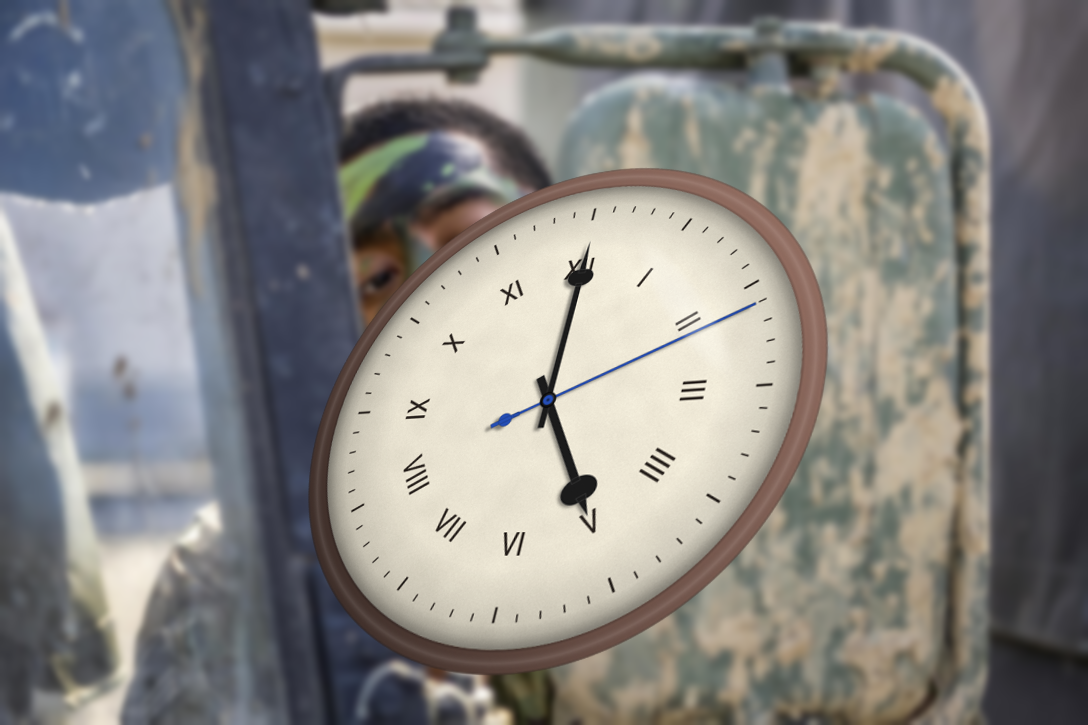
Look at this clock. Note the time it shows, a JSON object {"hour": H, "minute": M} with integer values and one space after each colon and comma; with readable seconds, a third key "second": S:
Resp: {"hour": 5, "minute": 0, "second": 11}
